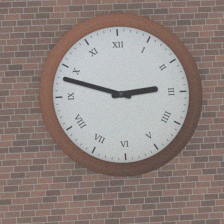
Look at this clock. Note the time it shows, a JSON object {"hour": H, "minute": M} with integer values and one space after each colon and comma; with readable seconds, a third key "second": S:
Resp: {"hour": 2, "minute": 48}
